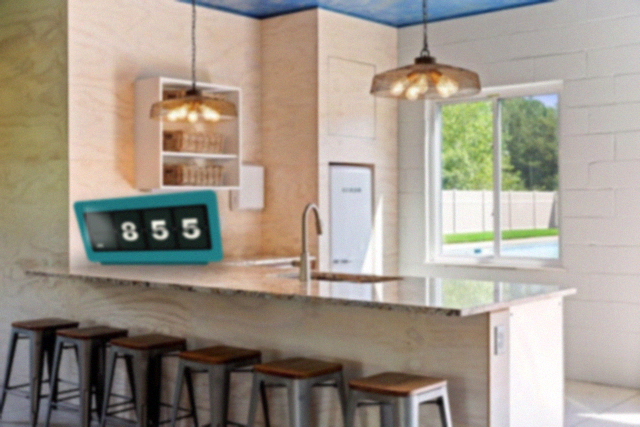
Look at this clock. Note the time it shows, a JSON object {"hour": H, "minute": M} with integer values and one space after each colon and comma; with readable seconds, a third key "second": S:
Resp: {"hour": 8, "minute": 55}
